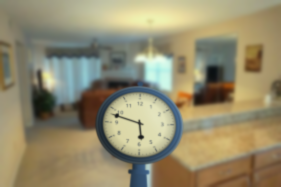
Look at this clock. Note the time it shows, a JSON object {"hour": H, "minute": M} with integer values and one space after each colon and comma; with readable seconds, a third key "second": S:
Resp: {"hour": 5, "minute": 48}
